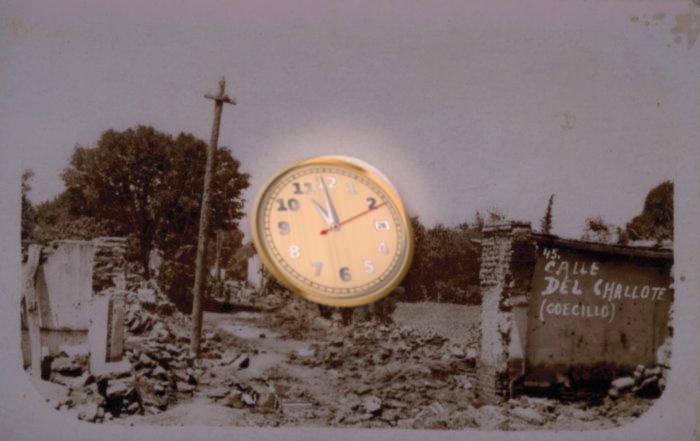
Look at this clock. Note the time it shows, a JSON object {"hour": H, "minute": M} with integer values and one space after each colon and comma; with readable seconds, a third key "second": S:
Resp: {"hour": 10, "minute": 59, "second": 11}
